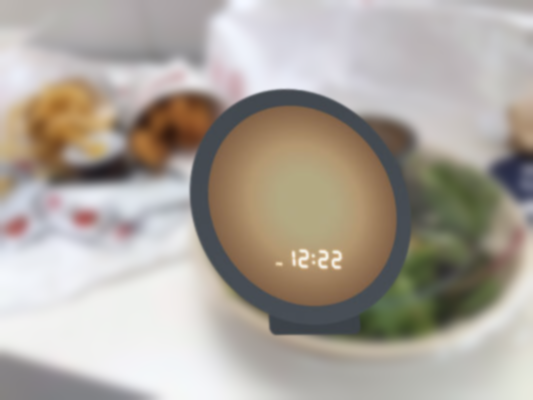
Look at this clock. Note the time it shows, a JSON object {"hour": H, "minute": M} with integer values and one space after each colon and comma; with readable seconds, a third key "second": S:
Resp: {"hour": 12, "minute": 22}
